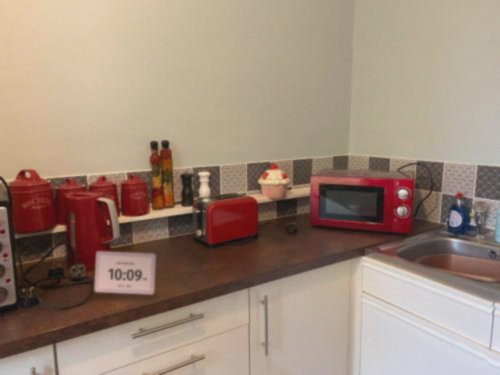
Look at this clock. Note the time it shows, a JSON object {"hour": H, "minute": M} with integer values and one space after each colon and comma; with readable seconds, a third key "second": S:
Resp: {"hour": 10, "minute": 9}
